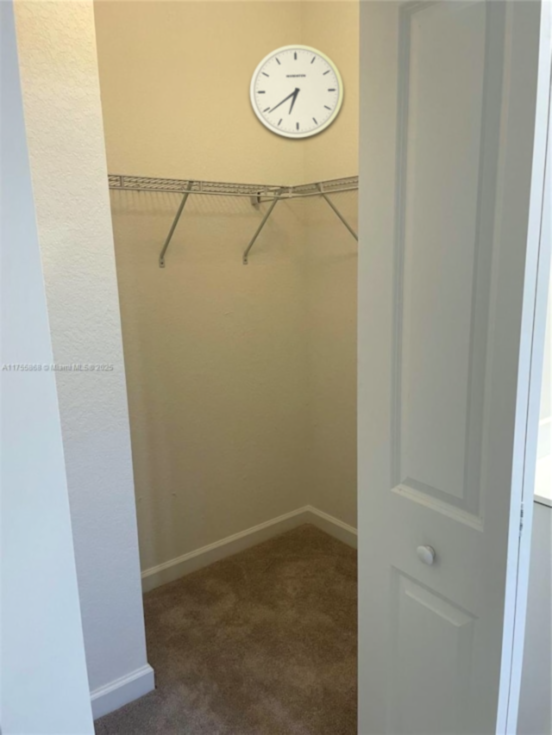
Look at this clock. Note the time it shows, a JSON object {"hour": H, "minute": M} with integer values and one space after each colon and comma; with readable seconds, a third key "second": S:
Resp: {"hour": 6, "minute": 39}
